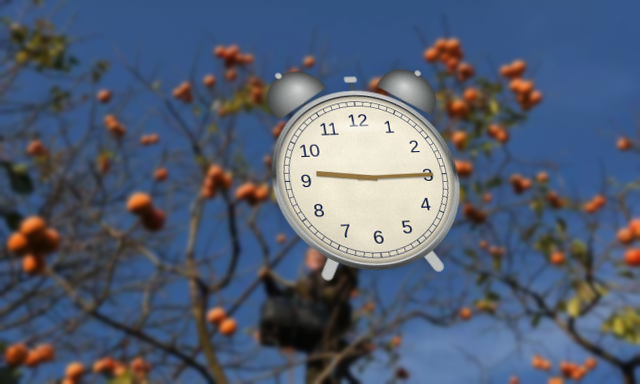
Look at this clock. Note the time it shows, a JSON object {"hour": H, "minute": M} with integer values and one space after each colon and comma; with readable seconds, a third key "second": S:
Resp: {"hour": 9, "minute": 15}
